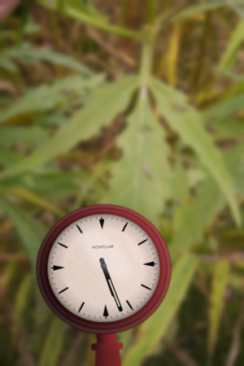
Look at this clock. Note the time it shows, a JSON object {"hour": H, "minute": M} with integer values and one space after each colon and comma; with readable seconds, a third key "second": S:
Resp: {"hour": 5, "minute": 27}
